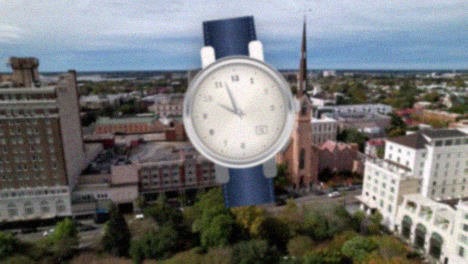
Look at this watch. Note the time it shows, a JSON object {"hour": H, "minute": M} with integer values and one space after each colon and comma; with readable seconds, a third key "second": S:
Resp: {"hour": 9, "minute": 57}
